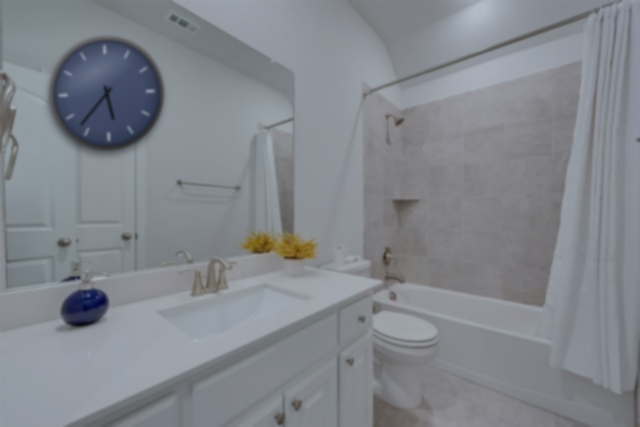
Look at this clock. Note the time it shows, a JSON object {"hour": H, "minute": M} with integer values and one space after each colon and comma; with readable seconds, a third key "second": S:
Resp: {"hour": 5, "minute": 37}
